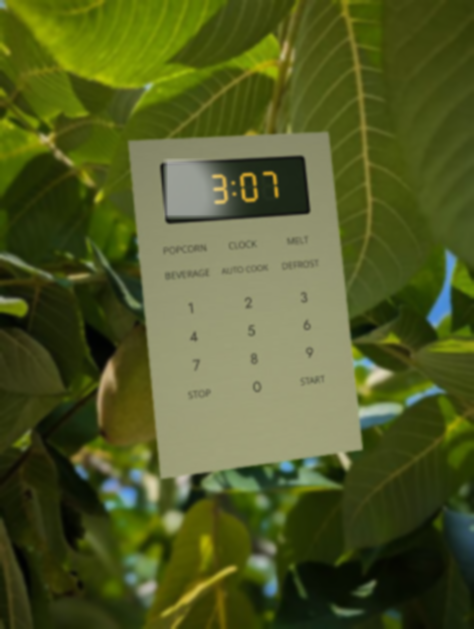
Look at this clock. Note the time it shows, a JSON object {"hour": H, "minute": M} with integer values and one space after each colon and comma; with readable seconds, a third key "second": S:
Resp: {"hour": 3, "minute": 7}
